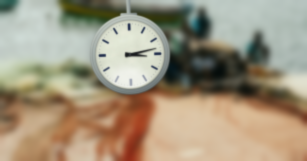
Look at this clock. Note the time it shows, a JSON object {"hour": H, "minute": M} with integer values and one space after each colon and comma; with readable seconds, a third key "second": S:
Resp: {"hour": 3, "minute": 13}
